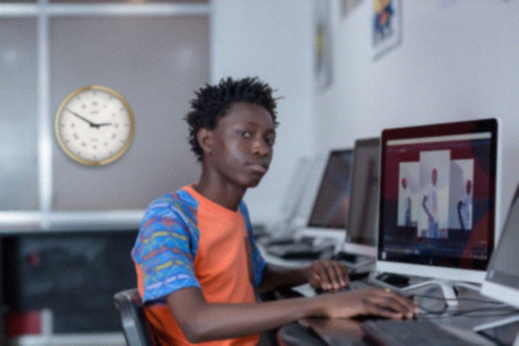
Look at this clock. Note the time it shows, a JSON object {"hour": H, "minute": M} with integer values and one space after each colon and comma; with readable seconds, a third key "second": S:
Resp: {"hour": 2, "minute": 50}
